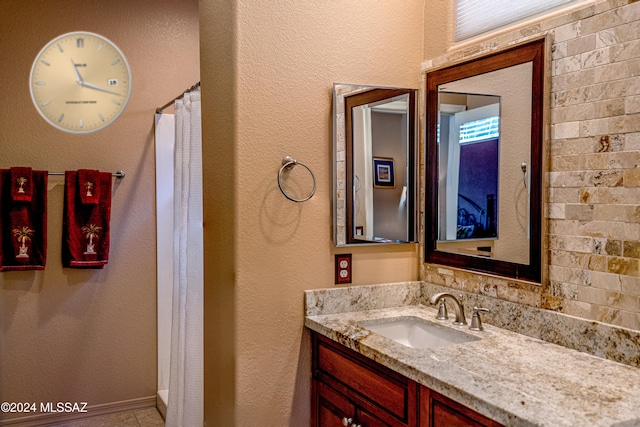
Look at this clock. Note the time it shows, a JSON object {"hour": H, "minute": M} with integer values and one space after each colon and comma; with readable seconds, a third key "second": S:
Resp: {"hour": 11, "minute": 18}
